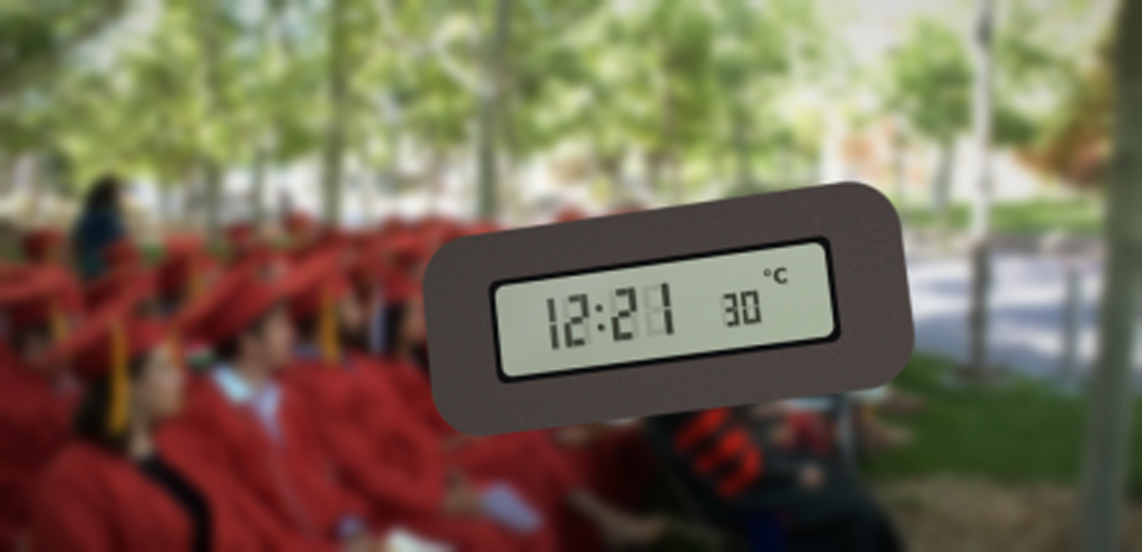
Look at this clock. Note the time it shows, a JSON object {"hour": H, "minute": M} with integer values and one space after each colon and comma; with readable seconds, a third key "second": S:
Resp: {"hour": 12, "minute": 21}
